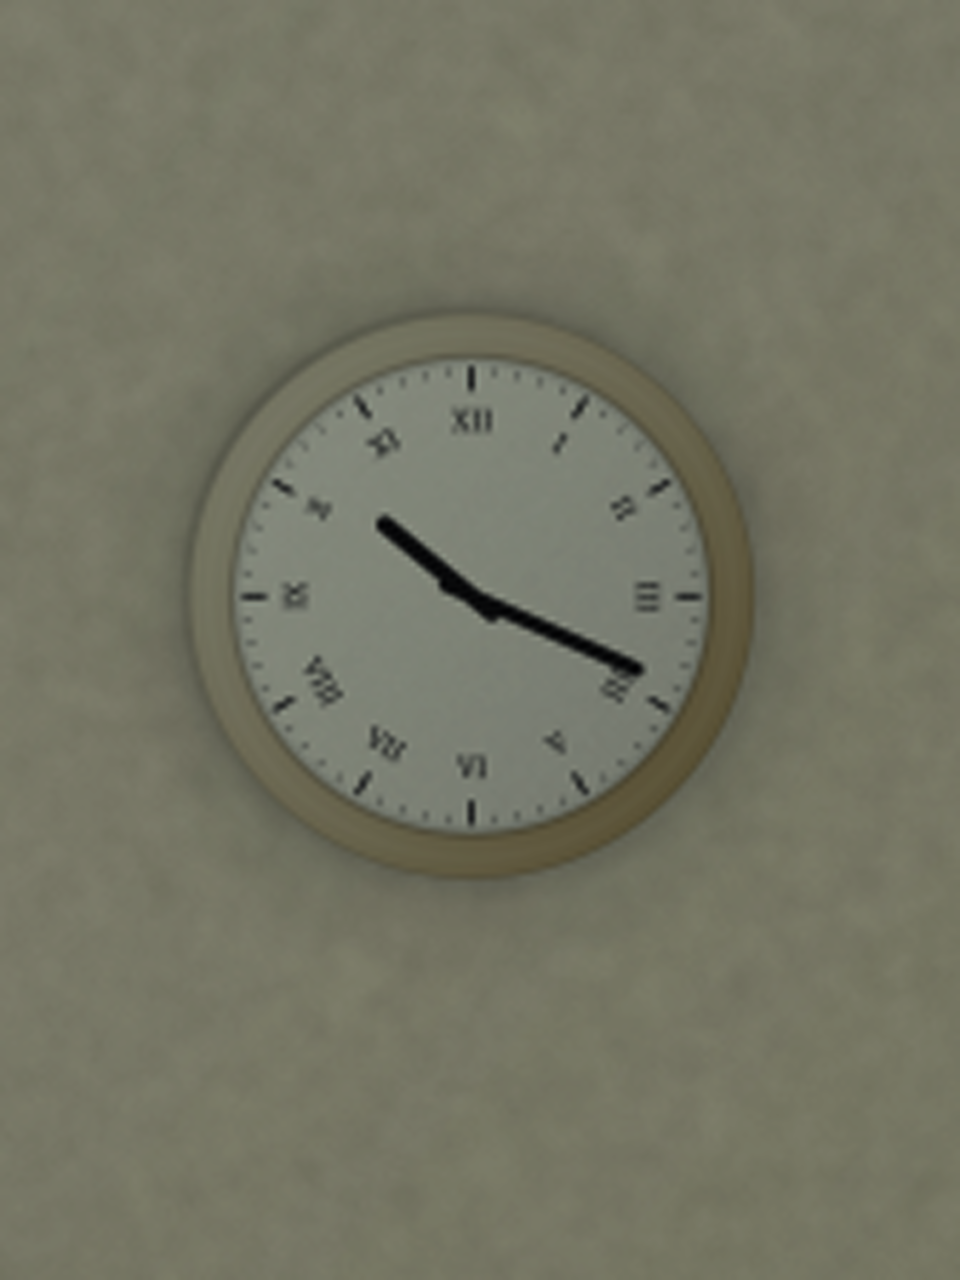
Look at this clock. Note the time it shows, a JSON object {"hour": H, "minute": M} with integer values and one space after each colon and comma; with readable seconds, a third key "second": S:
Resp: {"hour": 10, "minute": 19}
